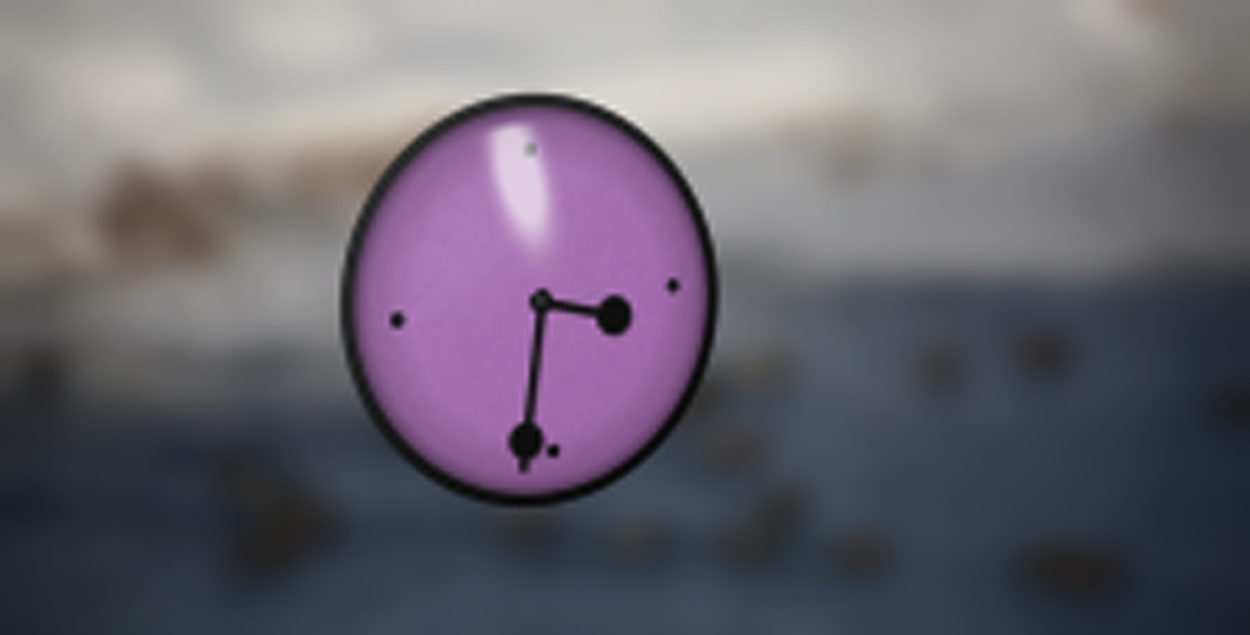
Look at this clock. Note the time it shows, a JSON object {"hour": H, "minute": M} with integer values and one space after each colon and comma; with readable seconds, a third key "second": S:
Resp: {"hour": 3, "minute": 32}
